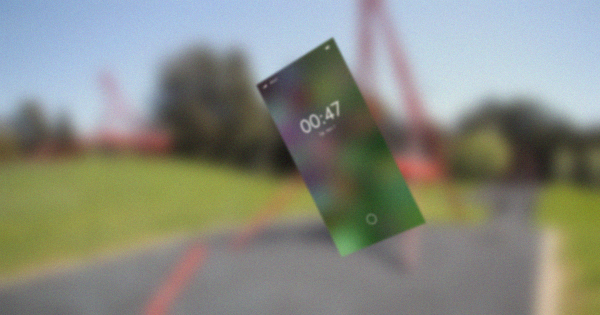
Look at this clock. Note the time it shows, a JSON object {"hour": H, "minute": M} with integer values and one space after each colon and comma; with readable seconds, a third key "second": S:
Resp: {"hour": 0, "minute": 47}
